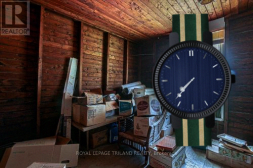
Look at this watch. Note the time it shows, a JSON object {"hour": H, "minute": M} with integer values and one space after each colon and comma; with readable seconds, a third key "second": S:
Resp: {"hour": 7, "minute": 37}
